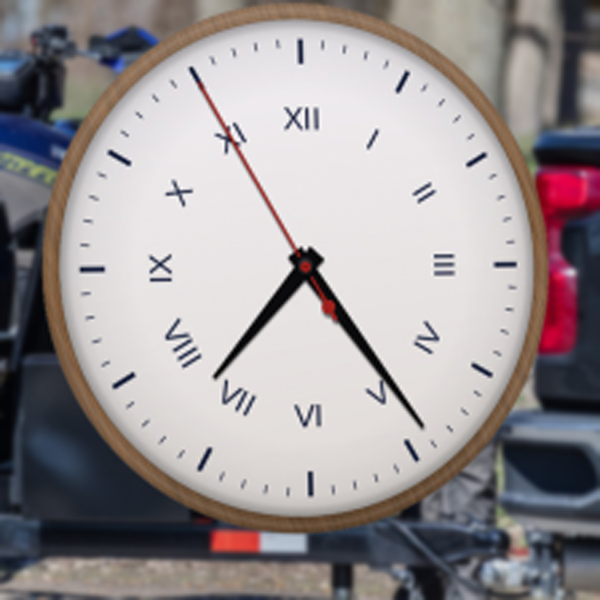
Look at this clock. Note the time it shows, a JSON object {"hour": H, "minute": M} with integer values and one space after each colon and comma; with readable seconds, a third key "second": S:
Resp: {"hour": 7, "minute": 23, "second": 55}
